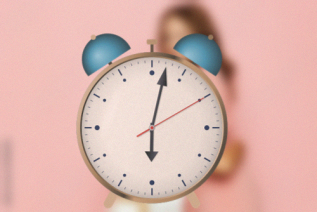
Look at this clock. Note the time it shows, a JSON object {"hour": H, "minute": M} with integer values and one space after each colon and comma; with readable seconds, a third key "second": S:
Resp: {"hour": 6, "minute": 2, "second": 10}
